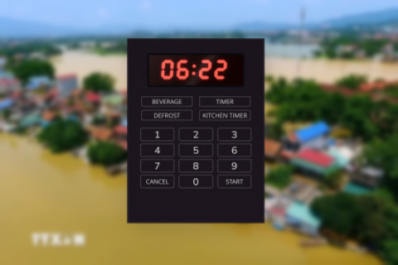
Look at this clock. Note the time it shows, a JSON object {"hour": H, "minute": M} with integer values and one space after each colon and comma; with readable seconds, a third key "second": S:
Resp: {"hour": 6, "minute": 22}
